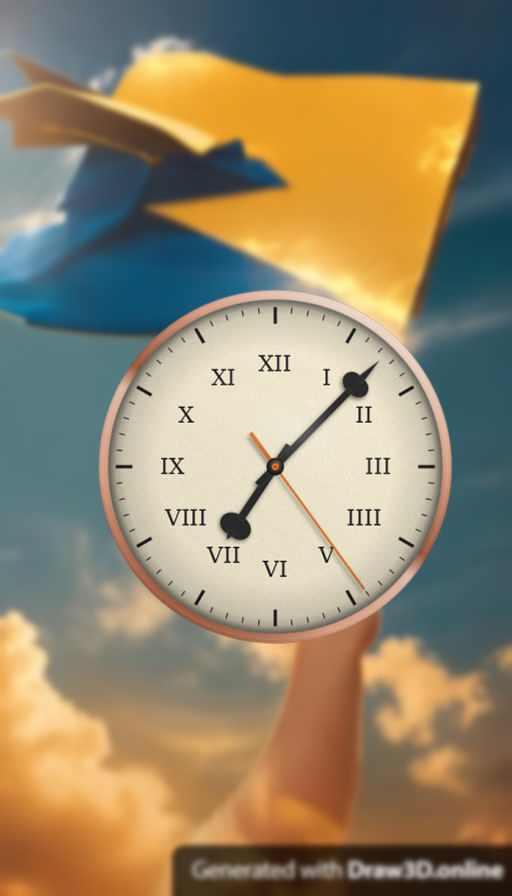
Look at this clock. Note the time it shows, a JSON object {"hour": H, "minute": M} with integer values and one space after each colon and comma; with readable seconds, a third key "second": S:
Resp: {"hour": 7, "minute": 7, "second": 24}
